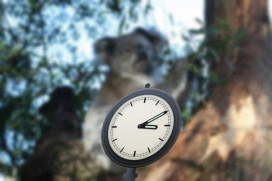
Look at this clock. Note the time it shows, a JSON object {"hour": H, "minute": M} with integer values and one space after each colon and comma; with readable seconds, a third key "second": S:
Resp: {"hour": 3, "minute": 10}
